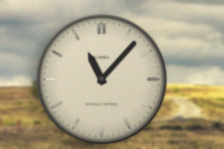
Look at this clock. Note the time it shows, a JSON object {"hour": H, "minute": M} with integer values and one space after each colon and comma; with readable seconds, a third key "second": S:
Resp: {"hour": 11, "minute": 7}
